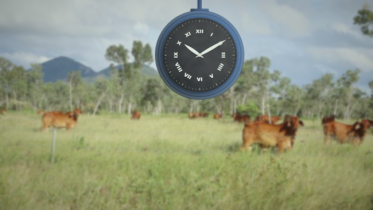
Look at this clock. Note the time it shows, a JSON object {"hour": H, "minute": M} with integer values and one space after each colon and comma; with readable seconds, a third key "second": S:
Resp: {"hour": 10, "minute": 10}
